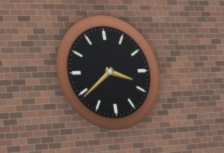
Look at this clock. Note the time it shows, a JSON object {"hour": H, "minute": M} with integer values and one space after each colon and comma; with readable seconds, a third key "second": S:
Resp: {"hour": 3, "minute": 39}
